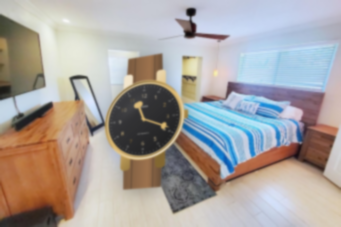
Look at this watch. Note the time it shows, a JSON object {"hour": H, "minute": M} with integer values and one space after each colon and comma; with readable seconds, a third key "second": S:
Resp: {"hour": 11, "minute": 19}
